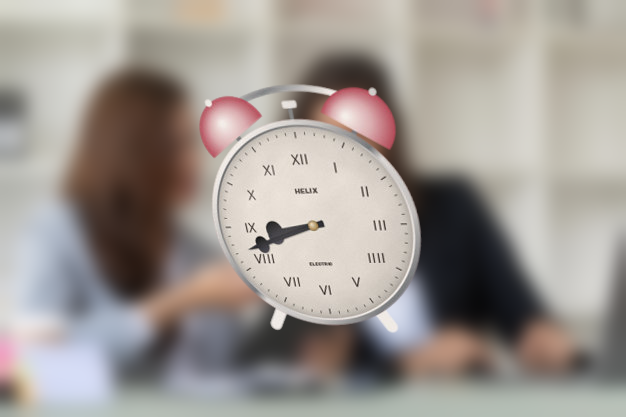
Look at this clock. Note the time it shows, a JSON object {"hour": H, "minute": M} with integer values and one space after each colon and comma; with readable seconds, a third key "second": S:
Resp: {"hour": 8, "minute": 42}
